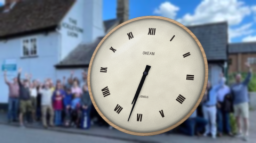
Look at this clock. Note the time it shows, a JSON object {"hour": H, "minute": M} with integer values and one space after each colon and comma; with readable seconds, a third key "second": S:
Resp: {"hour": 6, "minute": 32}
